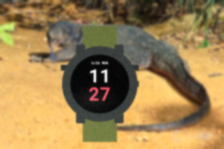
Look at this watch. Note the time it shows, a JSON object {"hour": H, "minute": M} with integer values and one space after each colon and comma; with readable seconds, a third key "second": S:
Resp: {"hour": 11, "minute": 27}
